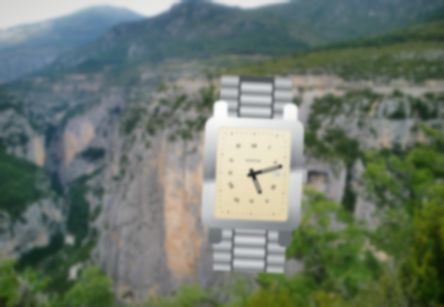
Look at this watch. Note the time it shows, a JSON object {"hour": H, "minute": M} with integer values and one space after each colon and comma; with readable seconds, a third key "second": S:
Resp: {"hour": 5, "minute": 12}
